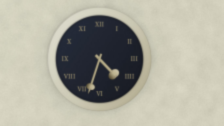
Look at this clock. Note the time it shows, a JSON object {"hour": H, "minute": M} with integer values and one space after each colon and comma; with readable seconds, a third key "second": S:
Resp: {"hour": 4, "minute": 33}
